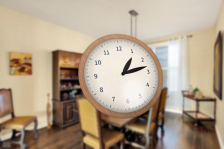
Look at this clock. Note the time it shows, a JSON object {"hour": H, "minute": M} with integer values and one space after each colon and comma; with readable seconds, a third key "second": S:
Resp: {"hour": 1, "minute": 13}
